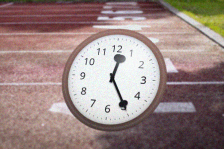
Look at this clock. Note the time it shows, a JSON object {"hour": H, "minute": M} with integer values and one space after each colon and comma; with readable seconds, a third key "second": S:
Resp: {"hour": 12, "minute": 25}
